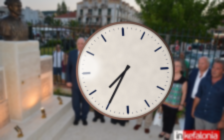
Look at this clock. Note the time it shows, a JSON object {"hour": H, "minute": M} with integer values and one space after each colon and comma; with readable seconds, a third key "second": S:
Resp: {"hour": 7, "minute": 35}
